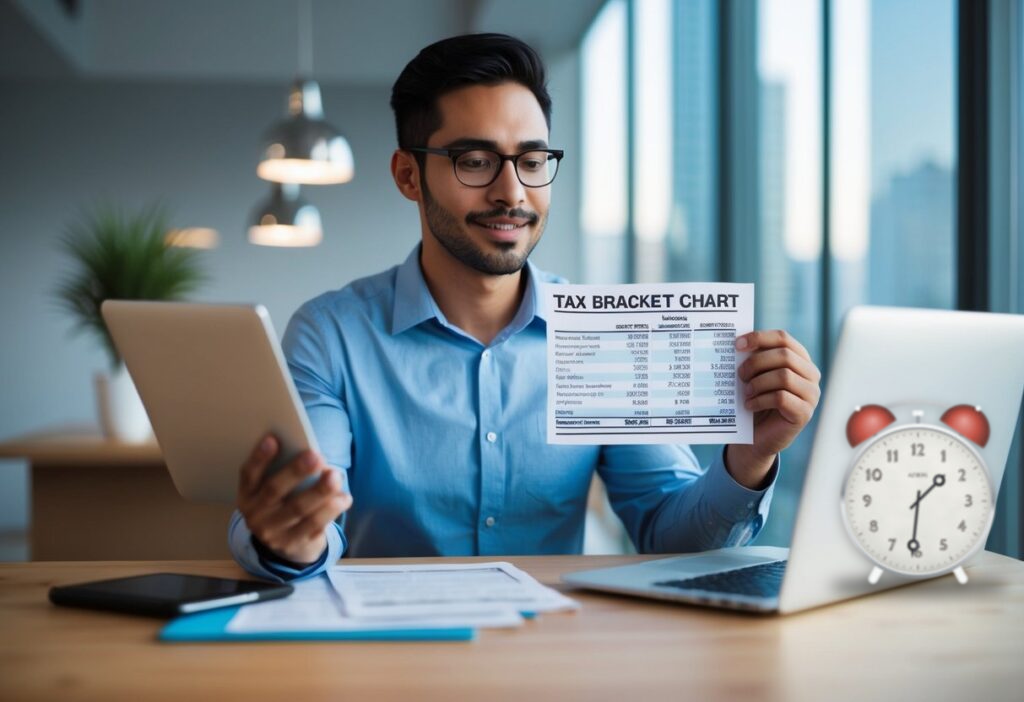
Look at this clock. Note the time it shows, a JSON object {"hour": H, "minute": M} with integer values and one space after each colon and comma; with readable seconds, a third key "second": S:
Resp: {"hour": 1, "minute": 31}
